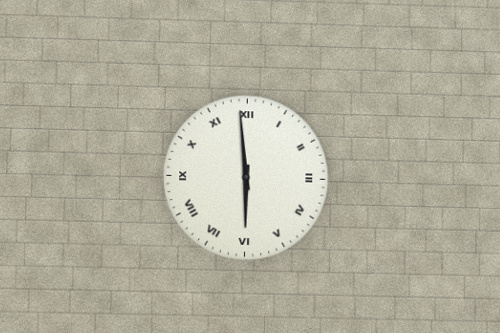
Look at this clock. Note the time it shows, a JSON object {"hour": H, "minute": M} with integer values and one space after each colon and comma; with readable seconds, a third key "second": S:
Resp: {"hour": 5, "minute": 59}
